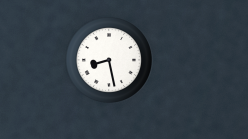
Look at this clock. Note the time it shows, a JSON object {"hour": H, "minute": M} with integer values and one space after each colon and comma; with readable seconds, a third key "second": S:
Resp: {"hour": 8, "minute": 28}
